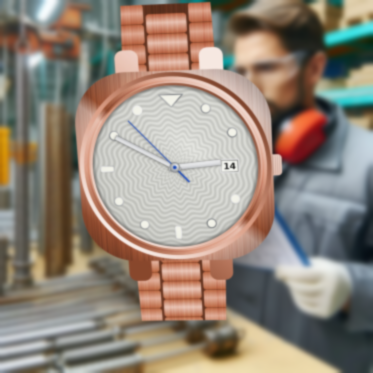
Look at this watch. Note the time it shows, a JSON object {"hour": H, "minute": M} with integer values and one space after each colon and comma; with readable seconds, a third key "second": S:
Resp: {"hour": 2, "minute": 49, "second": 53}
